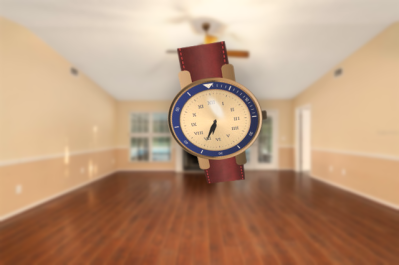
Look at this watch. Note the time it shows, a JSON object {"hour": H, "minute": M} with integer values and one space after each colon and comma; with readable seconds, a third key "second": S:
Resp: {"hour": 6, "minute": 35}
